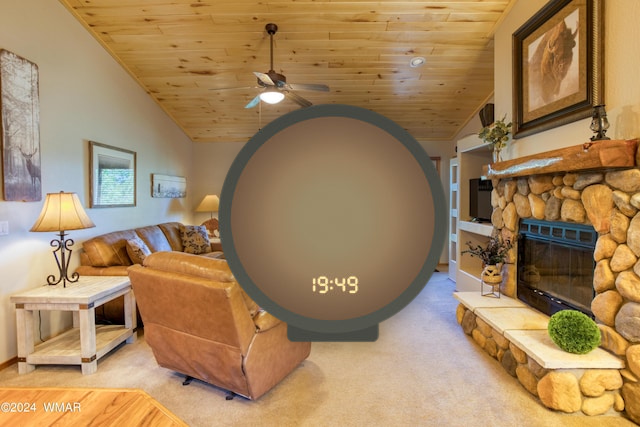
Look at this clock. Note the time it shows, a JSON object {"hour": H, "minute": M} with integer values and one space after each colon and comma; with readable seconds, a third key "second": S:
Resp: {"hour": 19, "minute": 49}
